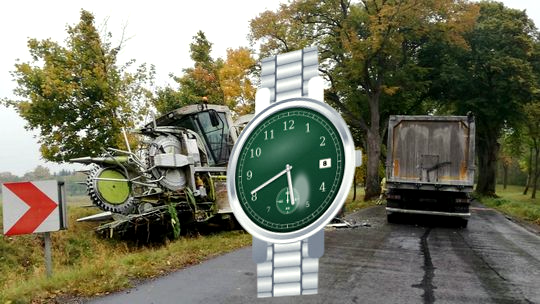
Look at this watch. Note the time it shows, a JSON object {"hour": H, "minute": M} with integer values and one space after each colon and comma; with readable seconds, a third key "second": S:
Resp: {"hour": 5, "minute": 41}
